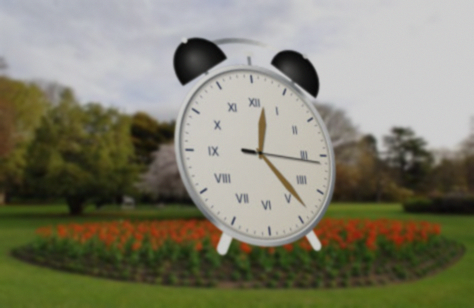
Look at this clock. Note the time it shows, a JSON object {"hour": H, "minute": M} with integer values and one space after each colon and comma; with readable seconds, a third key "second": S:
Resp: {"hour": 12, "minute": 23, "second": 16}
